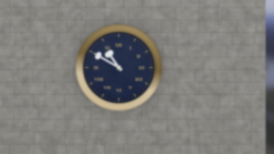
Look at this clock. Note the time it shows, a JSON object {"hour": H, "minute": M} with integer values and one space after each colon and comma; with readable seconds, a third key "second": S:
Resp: {"hour": 10, "minute": 50}
